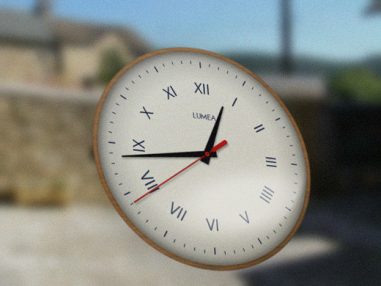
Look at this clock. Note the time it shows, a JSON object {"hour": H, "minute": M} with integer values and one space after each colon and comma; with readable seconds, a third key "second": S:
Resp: {"hour": 12, "minute": 43, "second": 39}
